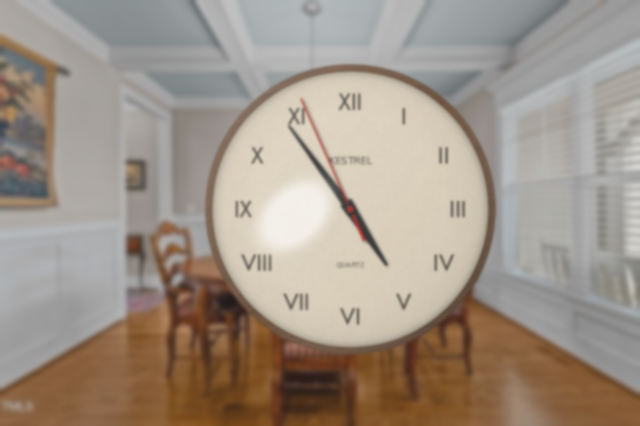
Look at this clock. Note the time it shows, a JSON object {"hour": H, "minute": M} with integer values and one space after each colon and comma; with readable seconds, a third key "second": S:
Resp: {"hour": 4, "minute": 53, "second": 56}
